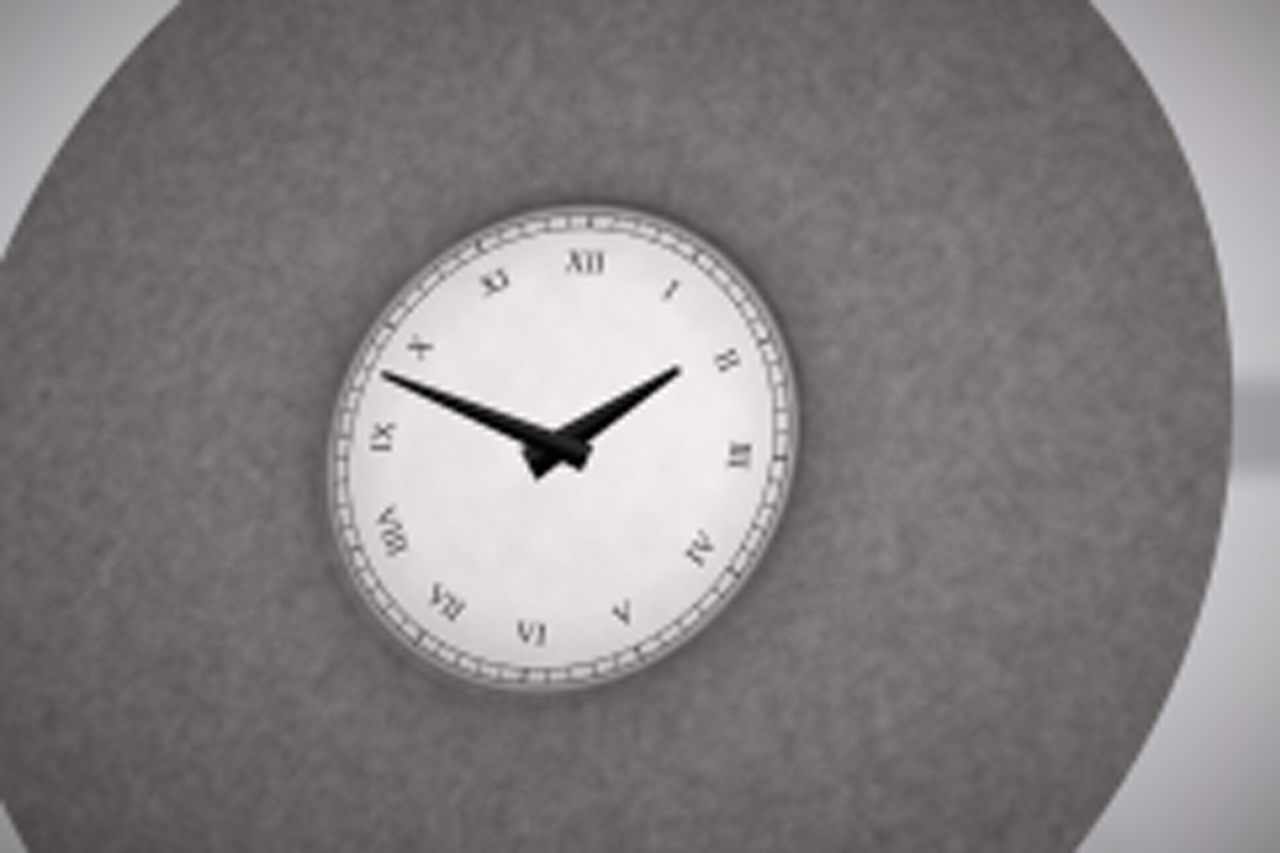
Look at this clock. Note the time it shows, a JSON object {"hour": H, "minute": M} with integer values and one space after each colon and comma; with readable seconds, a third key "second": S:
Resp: {"hour": 1, "minute": 48}
